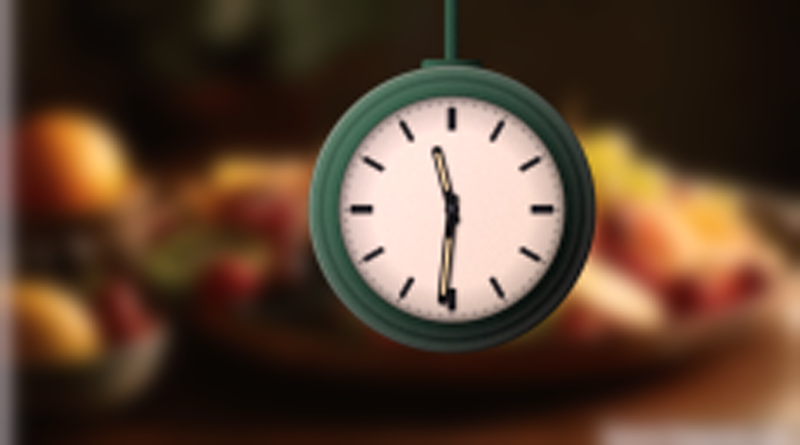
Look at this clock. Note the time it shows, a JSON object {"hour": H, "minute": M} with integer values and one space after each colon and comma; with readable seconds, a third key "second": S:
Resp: {"hour": 11, "minute": 31}
